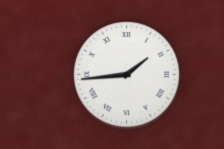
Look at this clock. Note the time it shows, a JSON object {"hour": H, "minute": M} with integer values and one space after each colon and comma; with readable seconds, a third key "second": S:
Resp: {"hour": 1, "minute": 44}
